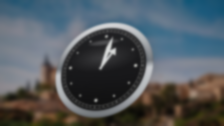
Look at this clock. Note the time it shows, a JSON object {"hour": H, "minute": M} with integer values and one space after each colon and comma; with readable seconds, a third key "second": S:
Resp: {"hour": 1, "minute": 2}
